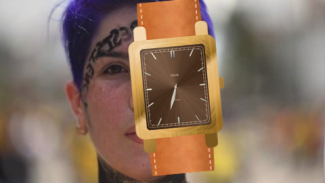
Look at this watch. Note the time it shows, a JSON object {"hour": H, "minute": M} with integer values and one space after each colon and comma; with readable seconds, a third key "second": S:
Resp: {"hour": 6, "minute": 33}
